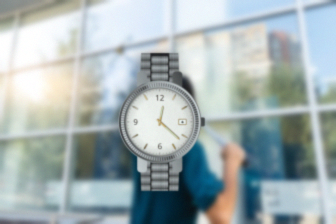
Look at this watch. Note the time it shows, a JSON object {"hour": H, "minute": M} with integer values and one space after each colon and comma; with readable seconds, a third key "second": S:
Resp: {"hour": 12, "minute": 22}
